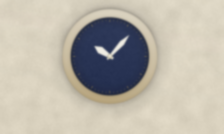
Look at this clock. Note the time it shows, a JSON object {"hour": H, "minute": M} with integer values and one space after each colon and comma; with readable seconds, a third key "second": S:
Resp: {"hour": 10, "minute": 7}
